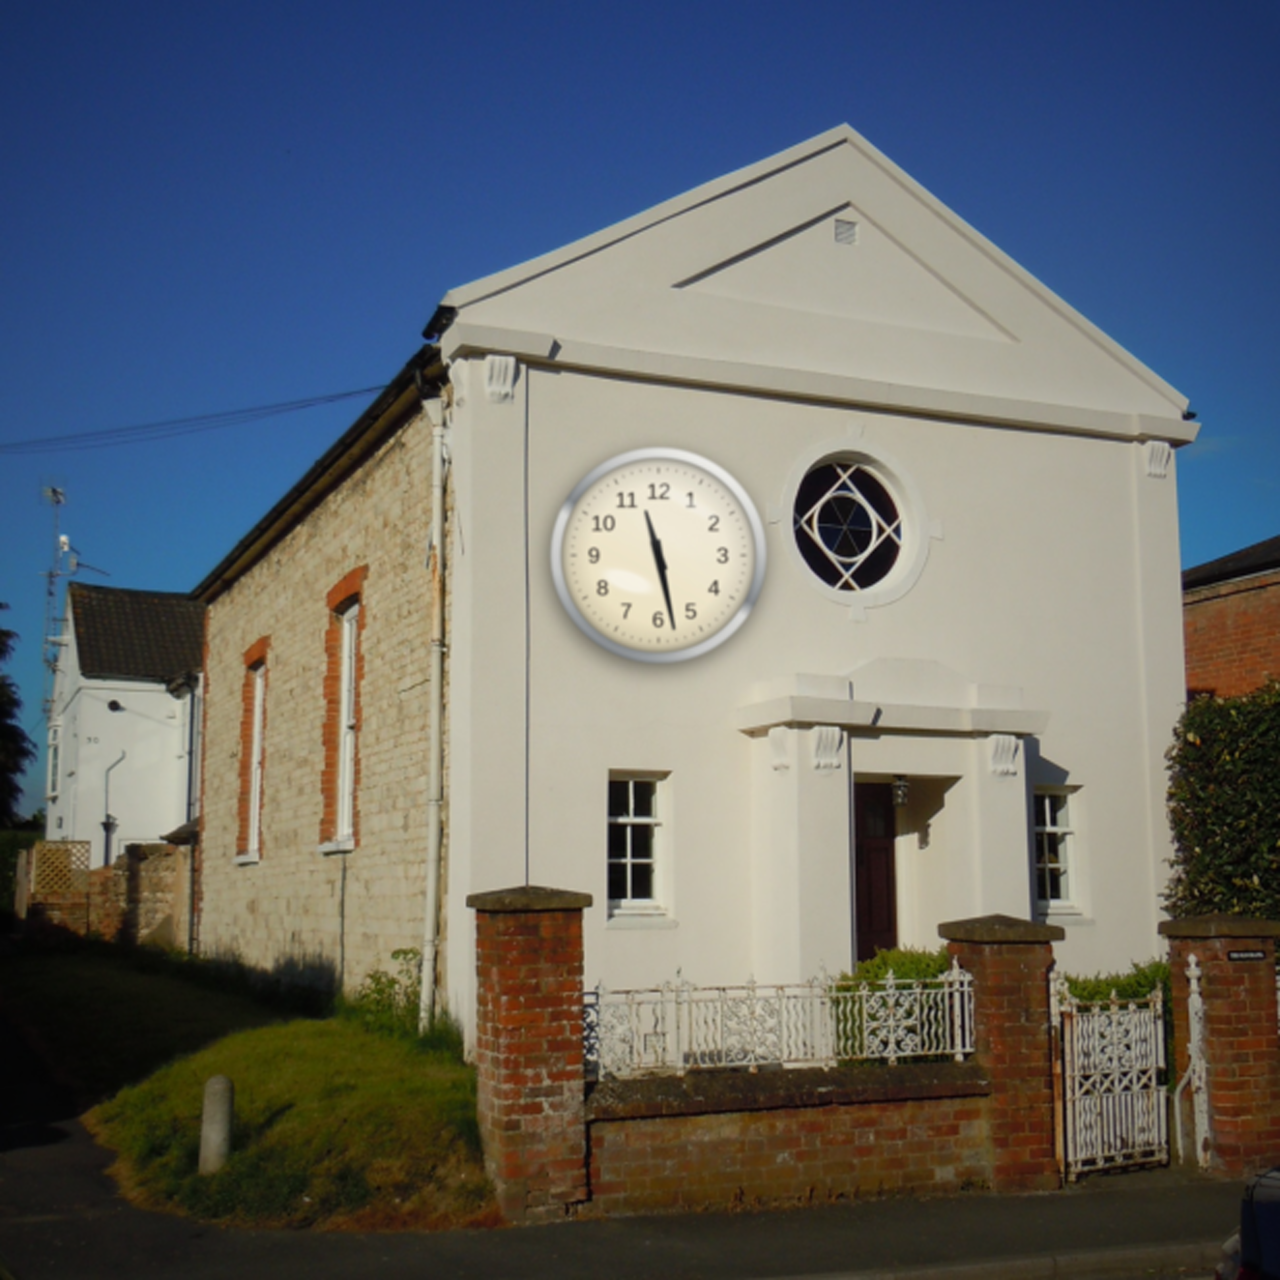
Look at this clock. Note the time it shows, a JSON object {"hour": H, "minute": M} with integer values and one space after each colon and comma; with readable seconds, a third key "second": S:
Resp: {"hour": 11, "minute": 28}
